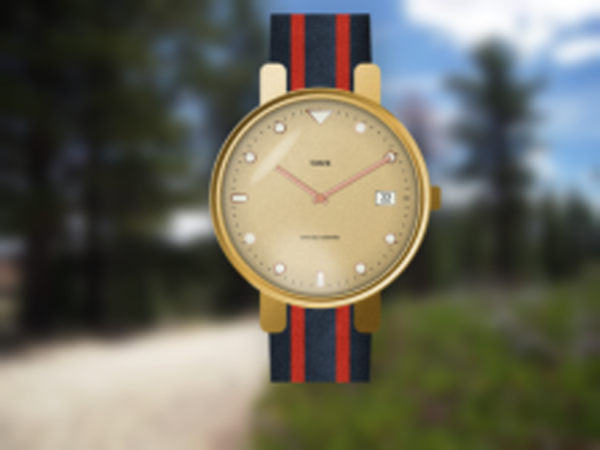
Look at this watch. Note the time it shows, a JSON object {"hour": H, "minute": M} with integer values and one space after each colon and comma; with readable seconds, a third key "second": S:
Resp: {"hour": 10, "minute": 10}
